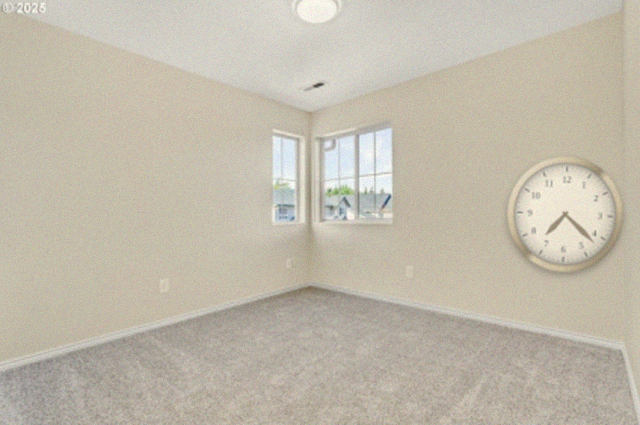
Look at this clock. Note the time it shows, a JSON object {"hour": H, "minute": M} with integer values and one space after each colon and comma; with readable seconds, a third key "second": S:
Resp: {"hour": 7, "minute": 22}
